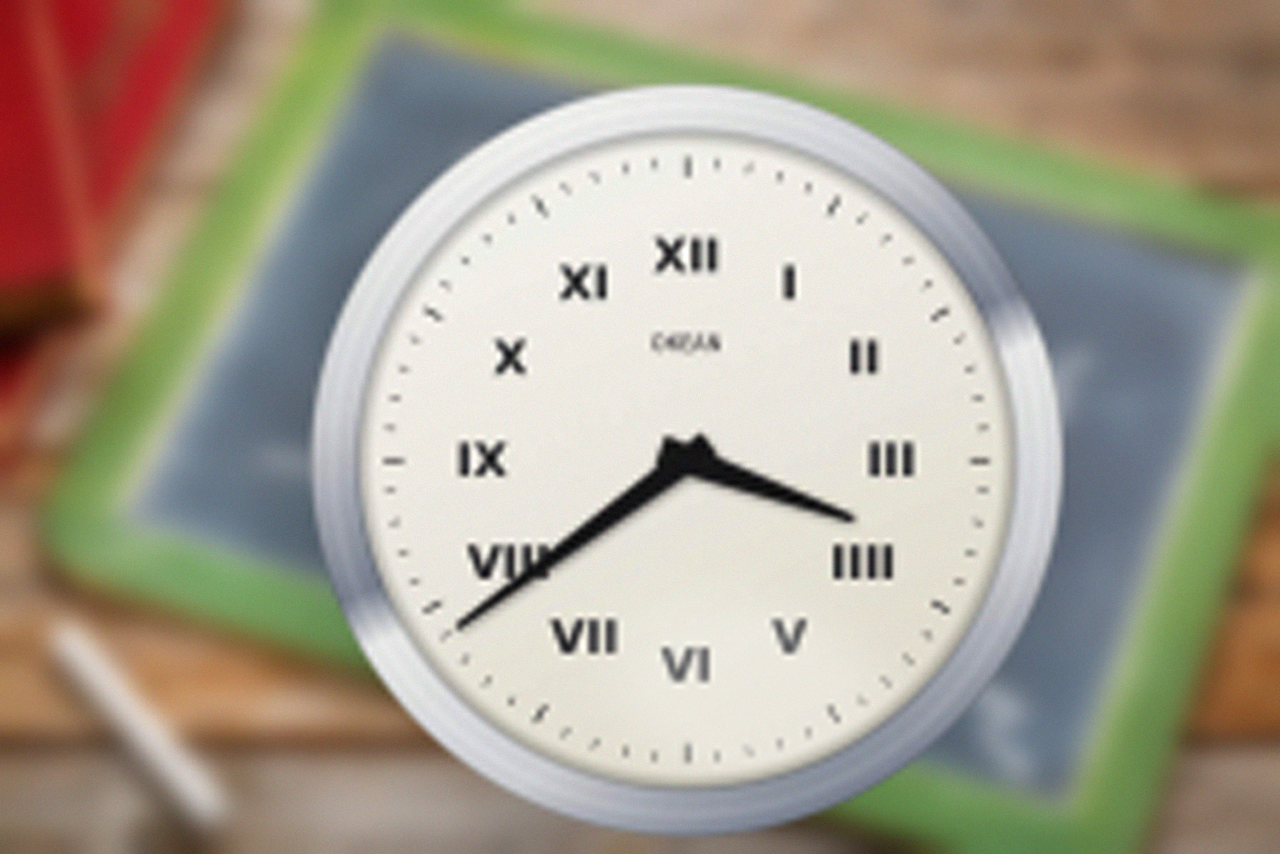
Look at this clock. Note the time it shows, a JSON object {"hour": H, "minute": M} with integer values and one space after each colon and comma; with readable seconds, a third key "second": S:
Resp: {"hour": 3, "minute": 39}
